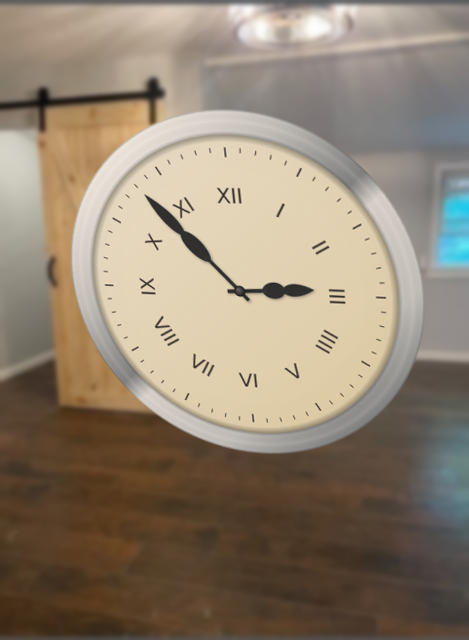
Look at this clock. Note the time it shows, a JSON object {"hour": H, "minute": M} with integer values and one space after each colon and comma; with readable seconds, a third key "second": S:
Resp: {"hour": 2, "minute": 53}
